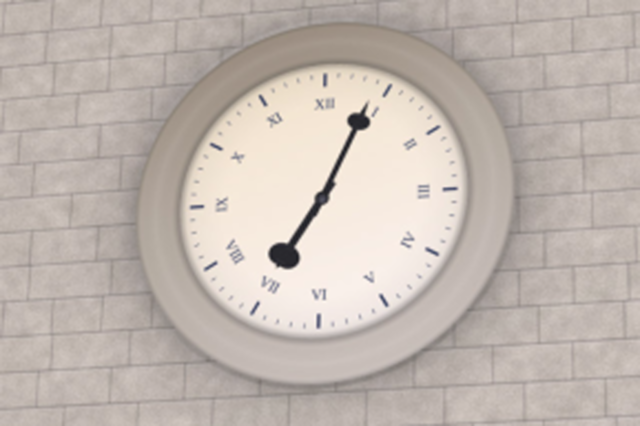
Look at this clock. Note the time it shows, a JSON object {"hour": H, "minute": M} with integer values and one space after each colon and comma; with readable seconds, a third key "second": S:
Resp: {"hour": 7, "minute": 4}
